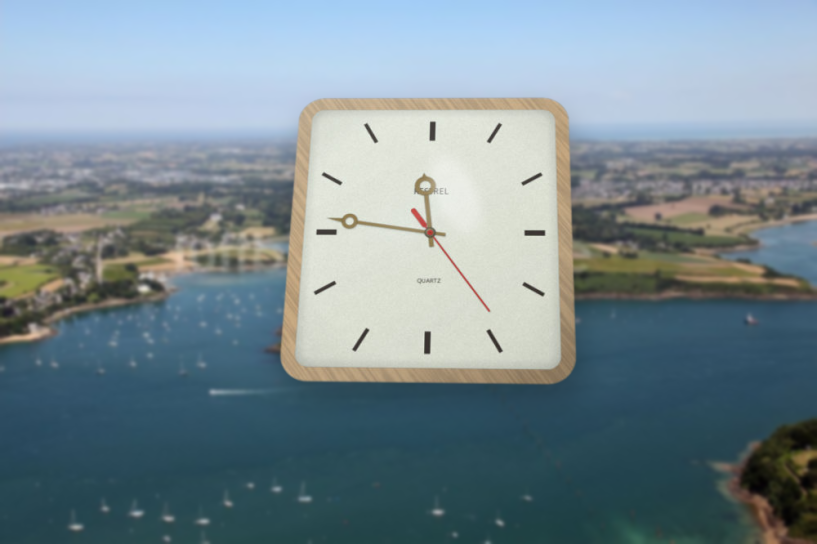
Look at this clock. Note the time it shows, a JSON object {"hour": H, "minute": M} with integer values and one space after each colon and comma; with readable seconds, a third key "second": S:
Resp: {"hour": 11, "minute": 46, "second": 24}
